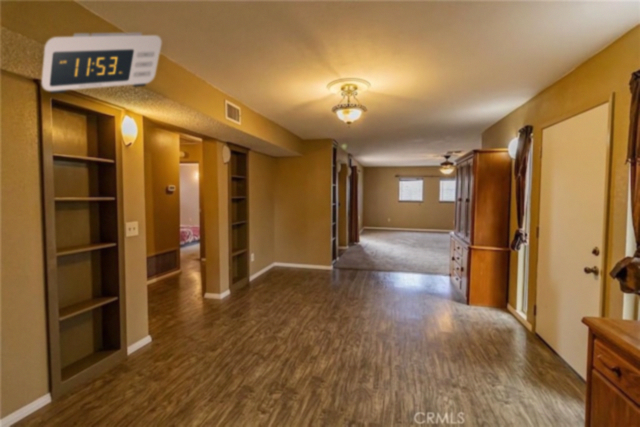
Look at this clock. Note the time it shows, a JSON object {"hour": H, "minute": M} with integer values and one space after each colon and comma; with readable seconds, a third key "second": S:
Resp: {"hour": 11, "minute": 53}
